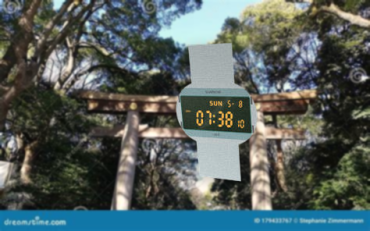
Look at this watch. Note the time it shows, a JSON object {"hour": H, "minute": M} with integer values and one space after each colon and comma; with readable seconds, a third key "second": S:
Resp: {"hour": 7, "minute": 38, "second": 10}
